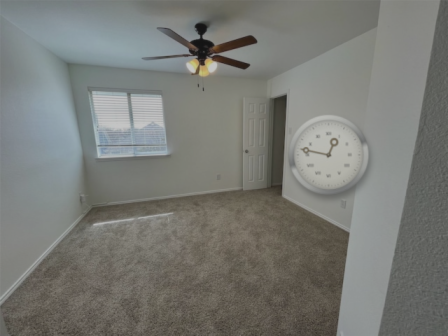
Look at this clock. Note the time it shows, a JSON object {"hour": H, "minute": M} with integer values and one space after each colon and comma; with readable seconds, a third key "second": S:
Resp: {"hour": 12, "minute": 47}
